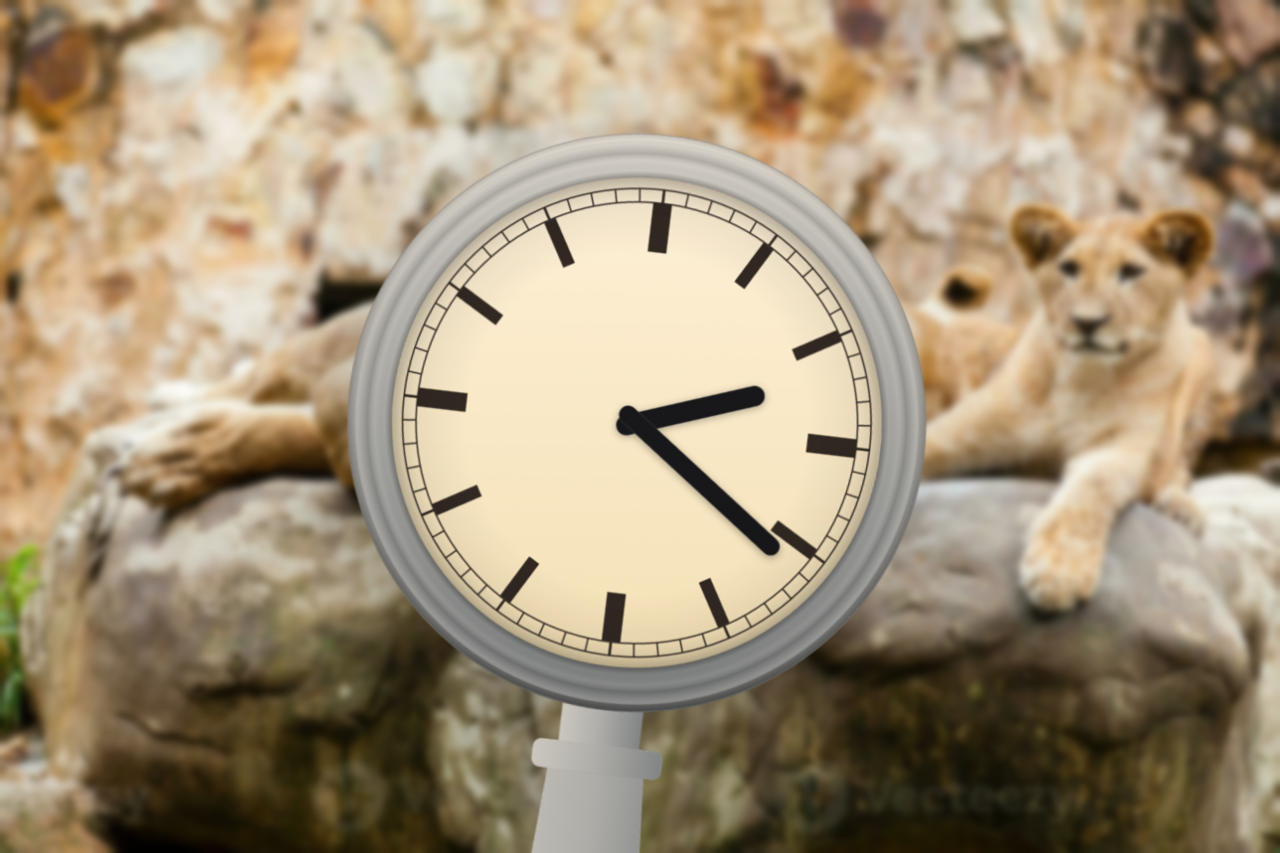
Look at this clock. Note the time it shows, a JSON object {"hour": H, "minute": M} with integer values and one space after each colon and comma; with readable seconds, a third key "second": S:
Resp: {"hour": 2, "minute": 21}
